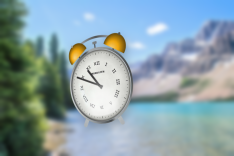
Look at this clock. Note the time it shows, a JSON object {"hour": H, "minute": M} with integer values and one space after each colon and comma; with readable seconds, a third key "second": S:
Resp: {"hour": 10, "minute": 49}
